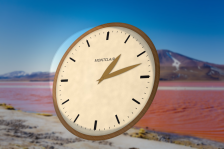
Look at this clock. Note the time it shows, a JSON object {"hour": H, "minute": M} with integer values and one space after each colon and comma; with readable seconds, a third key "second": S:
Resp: {"hour": 1, "minute": 12}
